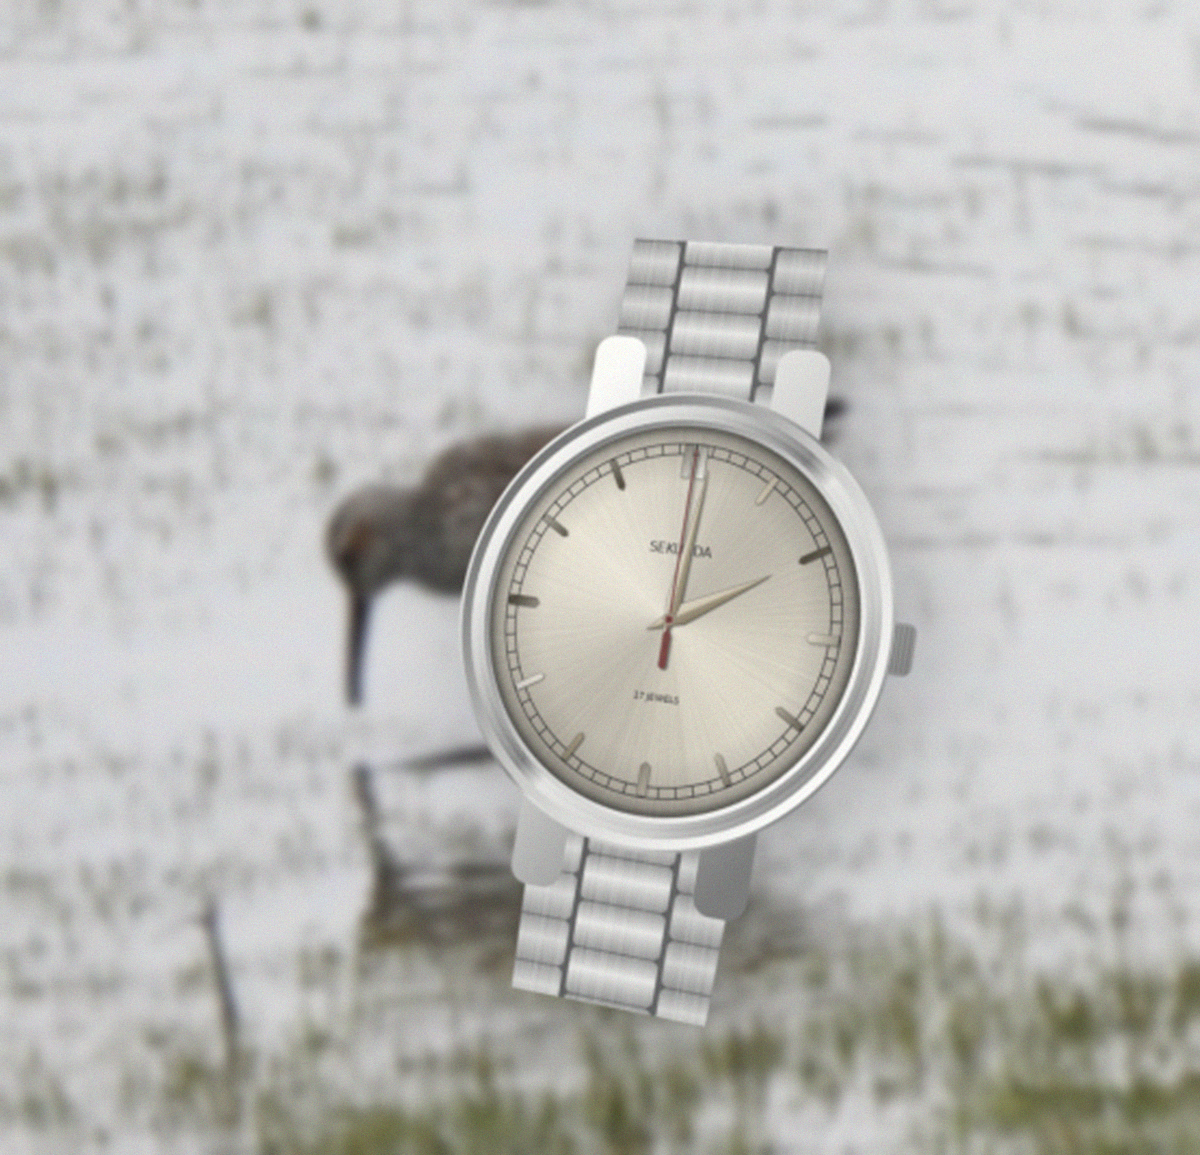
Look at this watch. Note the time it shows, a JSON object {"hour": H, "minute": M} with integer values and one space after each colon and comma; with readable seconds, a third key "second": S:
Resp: {"hour": 2, "minute": 1, "second": 0}
